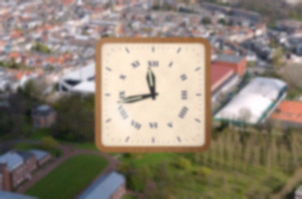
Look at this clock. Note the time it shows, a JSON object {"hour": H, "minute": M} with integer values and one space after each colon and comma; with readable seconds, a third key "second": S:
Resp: {"hour": 11, "minute": 43}
